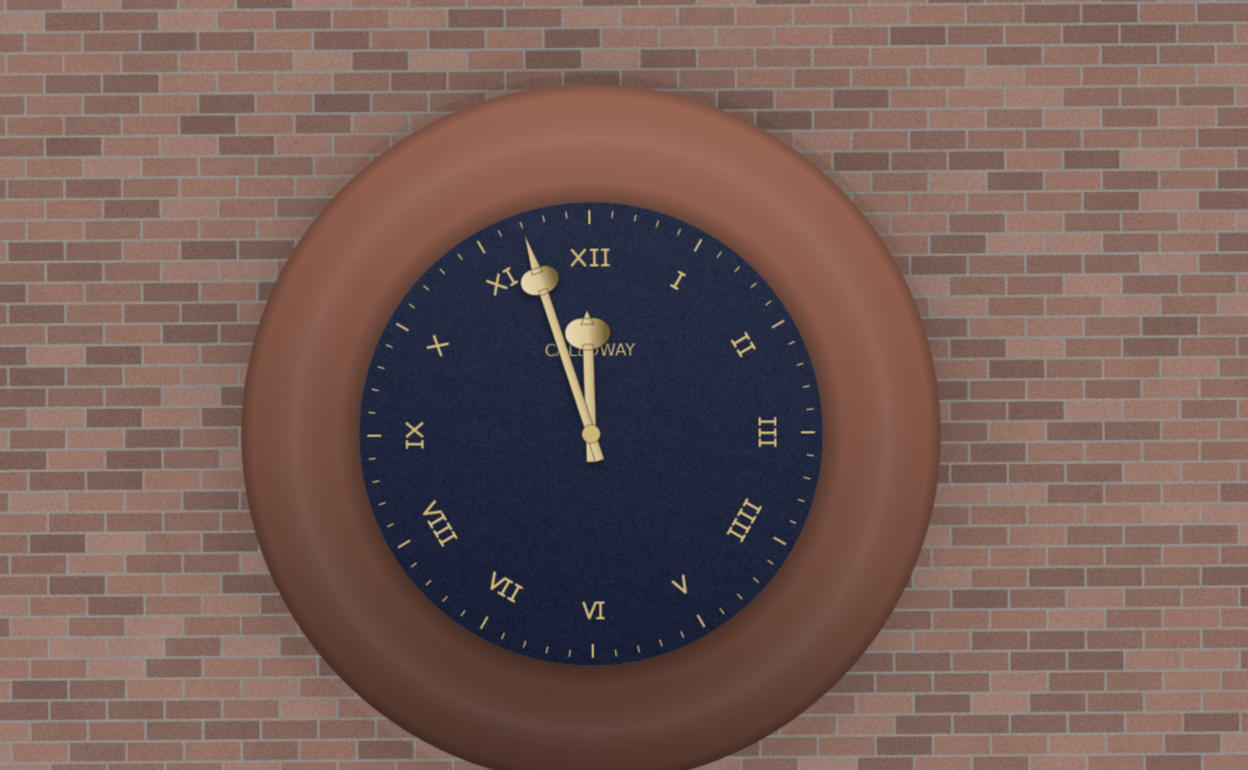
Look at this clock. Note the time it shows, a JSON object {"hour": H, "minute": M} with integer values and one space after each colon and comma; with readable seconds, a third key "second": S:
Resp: {"hour": 11, "minute": 57}
